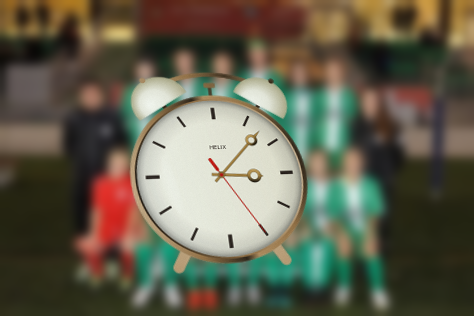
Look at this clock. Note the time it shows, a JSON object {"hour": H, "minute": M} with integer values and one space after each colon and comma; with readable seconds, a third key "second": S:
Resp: {"hour": 3, "minute": 7, "second": 25}
